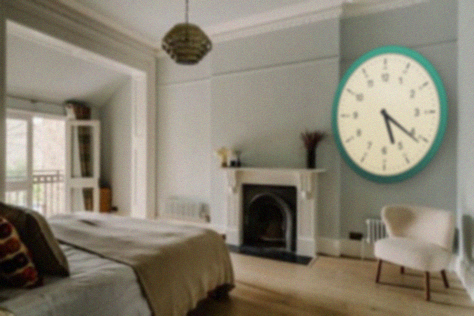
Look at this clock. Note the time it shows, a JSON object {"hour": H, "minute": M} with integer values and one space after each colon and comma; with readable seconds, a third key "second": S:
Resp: {"hour": 5, "minute": 21}
